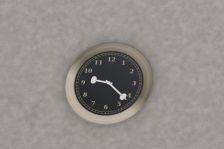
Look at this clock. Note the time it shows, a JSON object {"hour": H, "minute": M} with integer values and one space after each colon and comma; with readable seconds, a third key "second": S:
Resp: {"hour": 9, "minute": 22}
